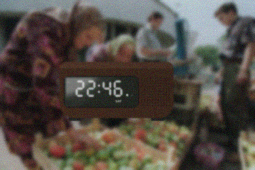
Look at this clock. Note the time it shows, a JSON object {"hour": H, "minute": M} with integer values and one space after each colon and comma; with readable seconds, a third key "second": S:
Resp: {"hour": 22, "minute": 46}
